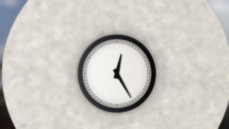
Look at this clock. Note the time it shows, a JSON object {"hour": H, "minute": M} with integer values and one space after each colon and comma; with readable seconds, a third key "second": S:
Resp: {"hour": 12, "minute": 25}
